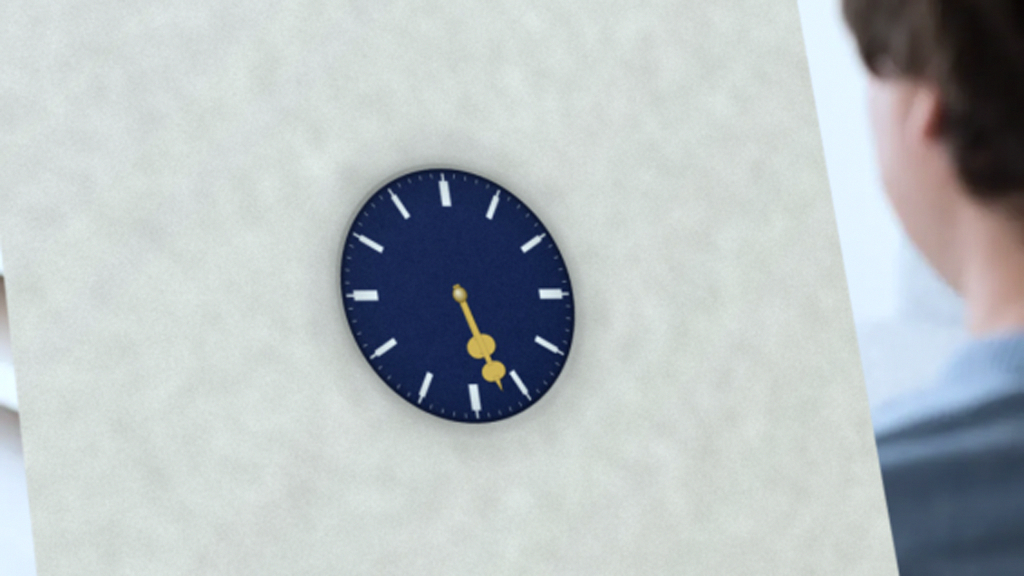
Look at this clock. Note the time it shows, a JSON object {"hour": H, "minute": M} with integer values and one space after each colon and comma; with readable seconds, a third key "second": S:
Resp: {"hour": 5, "minute": 27}
